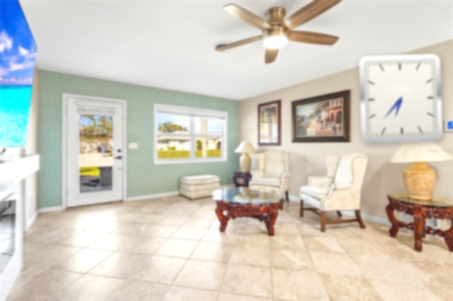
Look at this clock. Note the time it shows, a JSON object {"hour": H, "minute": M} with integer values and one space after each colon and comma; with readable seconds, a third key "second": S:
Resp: {"hour": 6, "minute": 37}
